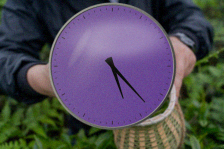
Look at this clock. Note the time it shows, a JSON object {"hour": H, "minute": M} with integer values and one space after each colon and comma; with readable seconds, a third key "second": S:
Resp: {"hour": 5, "minute": 23}
